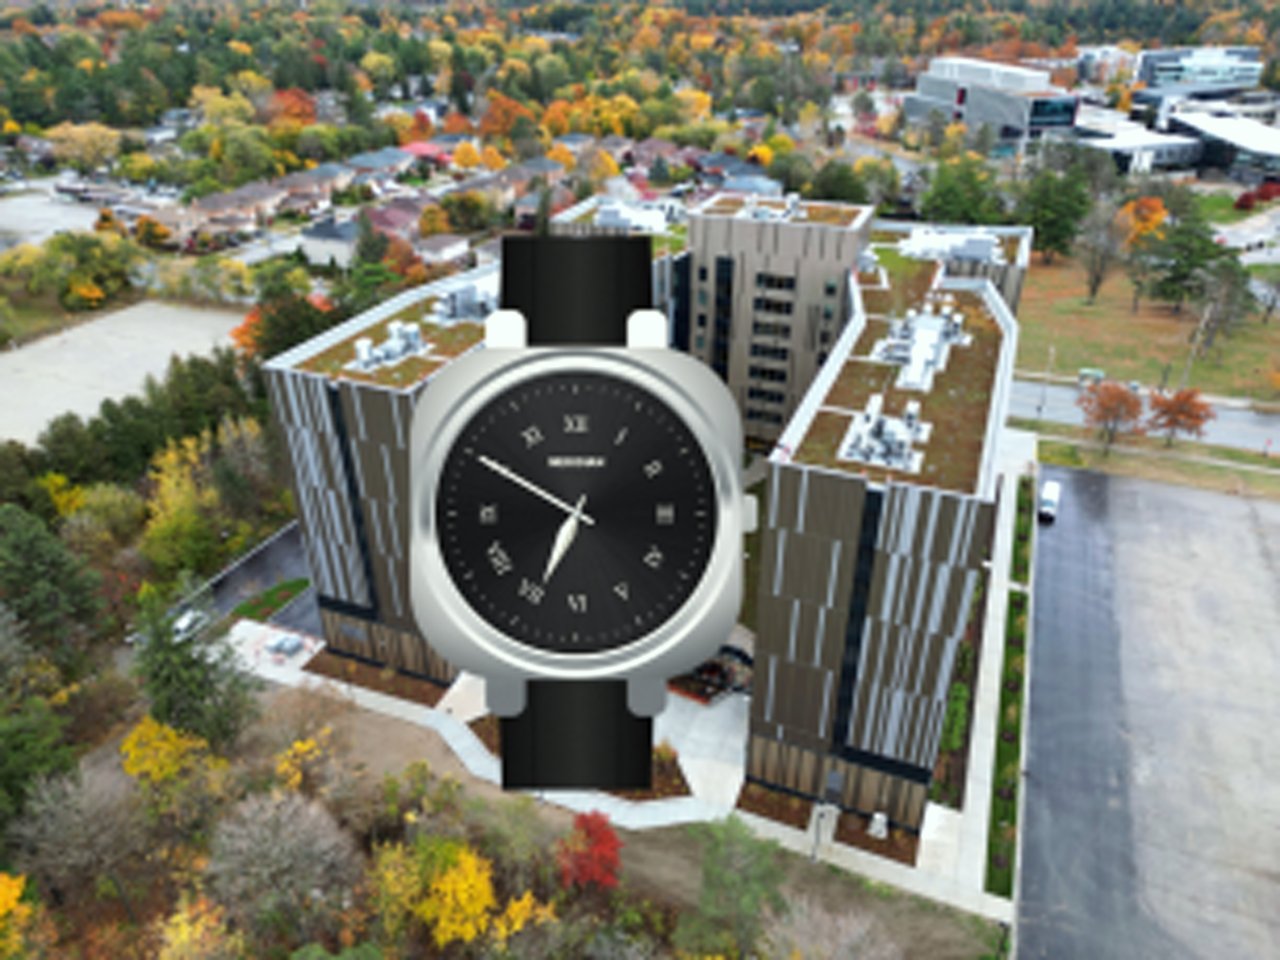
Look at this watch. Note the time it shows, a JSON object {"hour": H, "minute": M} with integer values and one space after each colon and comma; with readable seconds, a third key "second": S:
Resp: {"hour": 6, "minute": 50}
